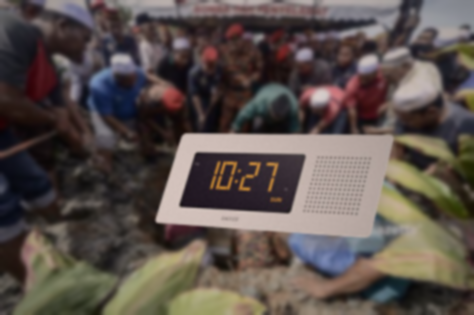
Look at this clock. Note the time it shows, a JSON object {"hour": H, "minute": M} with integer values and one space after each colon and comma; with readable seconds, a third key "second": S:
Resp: {"hour": 10, "minute": 27}
